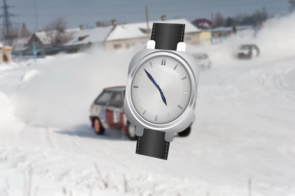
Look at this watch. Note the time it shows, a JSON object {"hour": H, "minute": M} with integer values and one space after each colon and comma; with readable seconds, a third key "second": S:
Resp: {"hour": 4, "minute": 52}
